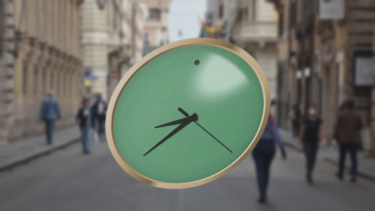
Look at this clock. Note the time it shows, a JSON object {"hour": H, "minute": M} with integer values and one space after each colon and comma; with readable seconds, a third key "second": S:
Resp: {"hour": 8, "minute": 38, "second": 22}
